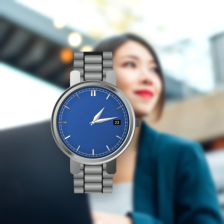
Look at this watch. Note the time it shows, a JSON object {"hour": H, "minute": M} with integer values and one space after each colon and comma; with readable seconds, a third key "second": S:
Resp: {"hour": 1, "minute": 13}
